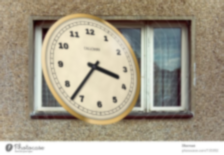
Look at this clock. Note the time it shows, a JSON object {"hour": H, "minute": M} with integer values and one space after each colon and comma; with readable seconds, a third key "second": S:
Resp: {"hour": 3, "minute": 37}
